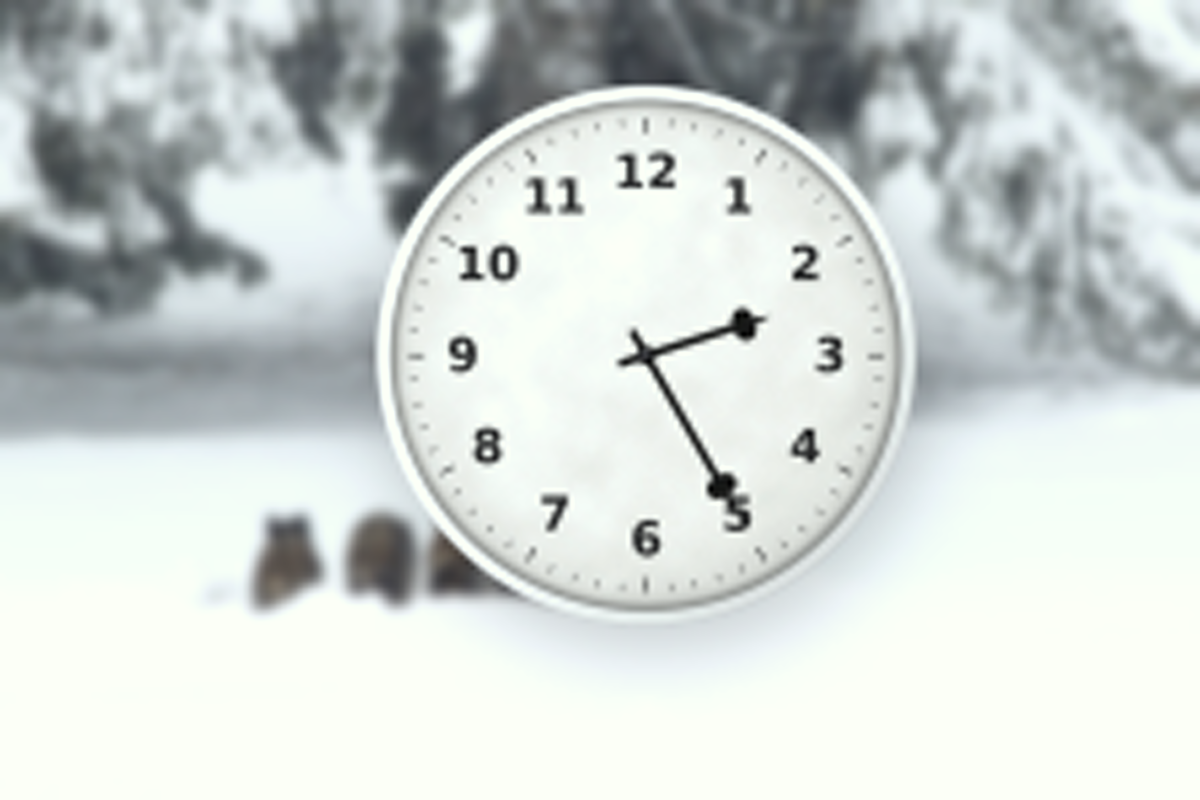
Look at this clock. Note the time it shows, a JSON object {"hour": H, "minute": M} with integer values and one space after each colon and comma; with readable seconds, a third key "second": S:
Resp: {"hour": 2, "minute": 25}
